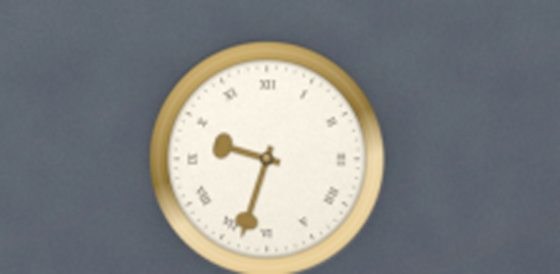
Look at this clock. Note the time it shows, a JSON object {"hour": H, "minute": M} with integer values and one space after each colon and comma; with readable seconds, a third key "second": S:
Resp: {"hour": 9, "minute": 33}
